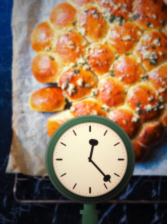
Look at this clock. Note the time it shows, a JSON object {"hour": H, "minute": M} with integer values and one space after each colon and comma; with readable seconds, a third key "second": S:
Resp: {"hour": 12, "minute": 23}
